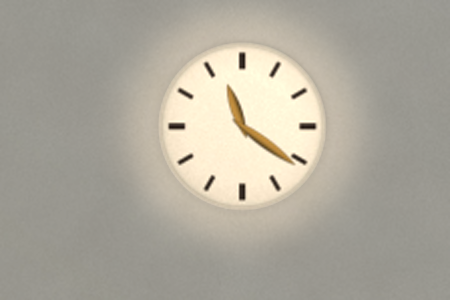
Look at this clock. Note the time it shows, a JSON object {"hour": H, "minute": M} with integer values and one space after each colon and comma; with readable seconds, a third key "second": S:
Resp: {"hour": 11, "minute": 21}
